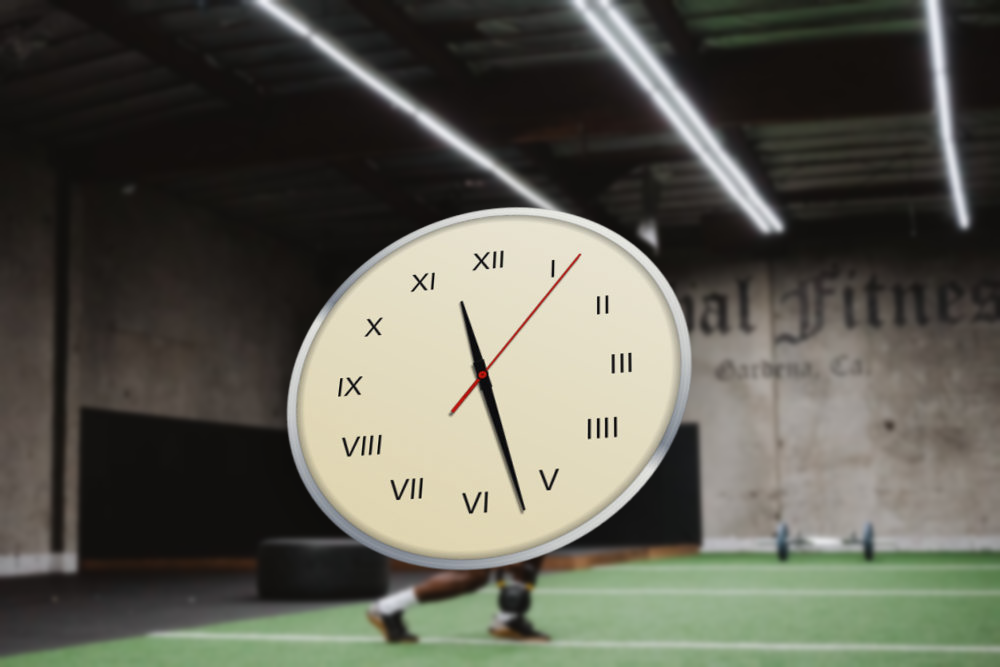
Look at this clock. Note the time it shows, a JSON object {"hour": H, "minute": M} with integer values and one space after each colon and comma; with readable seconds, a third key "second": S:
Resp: {"hour": 11, "minute": 27, "second": 6}
